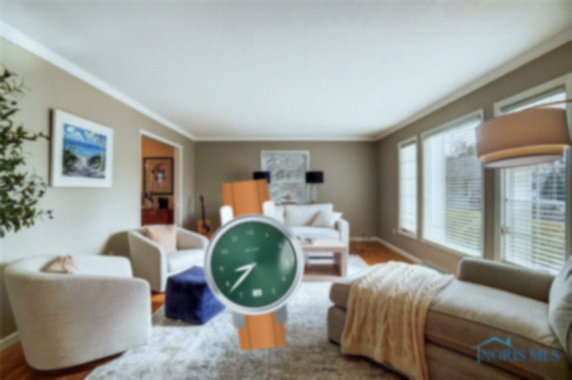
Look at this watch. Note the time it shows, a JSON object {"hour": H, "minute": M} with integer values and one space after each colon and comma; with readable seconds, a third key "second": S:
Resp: {"hour": 8, "minute": 38}
